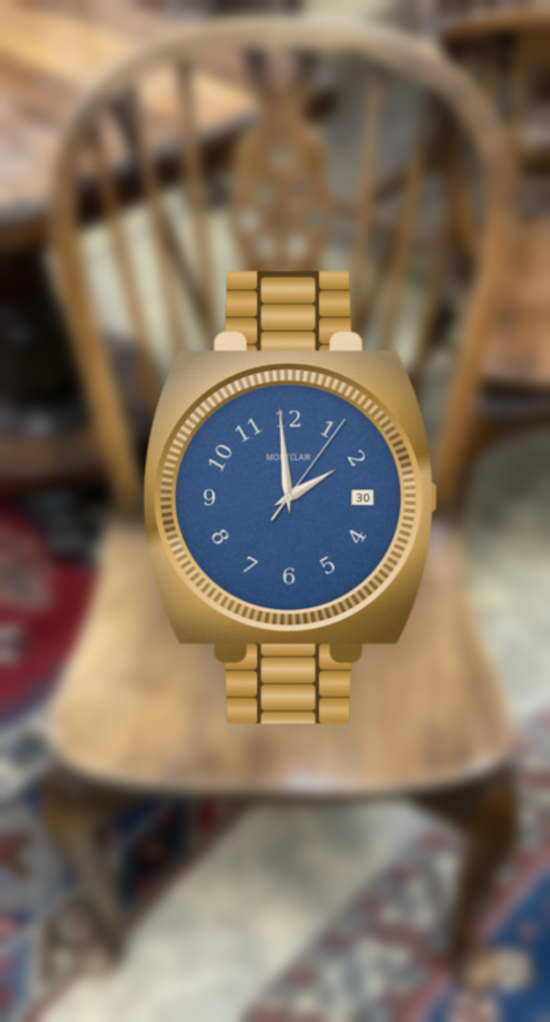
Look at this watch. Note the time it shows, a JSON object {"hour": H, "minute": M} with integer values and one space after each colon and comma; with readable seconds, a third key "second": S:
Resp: {"hour": 1, "minute": 59, "second": 6}
